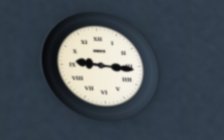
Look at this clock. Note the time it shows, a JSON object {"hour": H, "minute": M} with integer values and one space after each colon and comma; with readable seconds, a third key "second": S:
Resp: {"hour": 9, "minute": 16}
